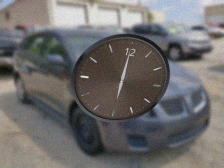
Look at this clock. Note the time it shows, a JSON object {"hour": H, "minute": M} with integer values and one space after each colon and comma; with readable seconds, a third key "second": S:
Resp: {"hour": 6, "minute": 0}
